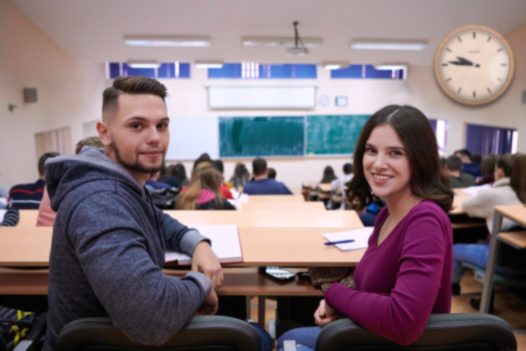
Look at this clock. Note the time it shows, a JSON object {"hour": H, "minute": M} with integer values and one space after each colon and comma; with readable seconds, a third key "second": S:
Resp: {"hour": 9, "minute": 46}
